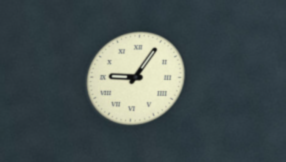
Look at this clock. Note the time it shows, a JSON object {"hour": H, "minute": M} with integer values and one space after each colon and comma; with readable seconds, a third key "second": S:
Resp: {"hour": 9, "minute": 5}
